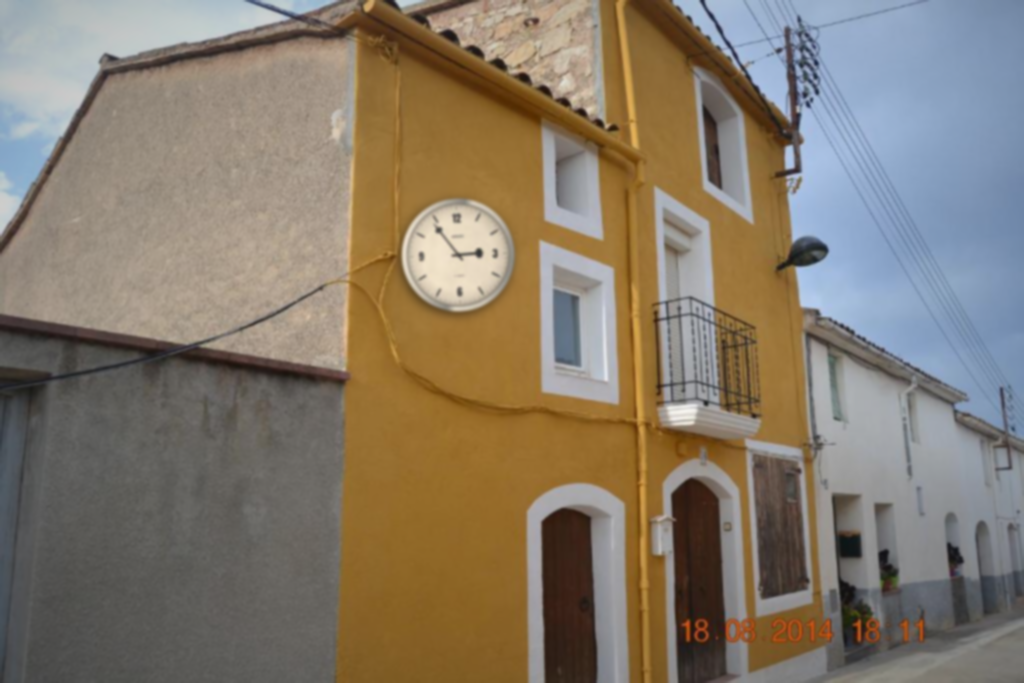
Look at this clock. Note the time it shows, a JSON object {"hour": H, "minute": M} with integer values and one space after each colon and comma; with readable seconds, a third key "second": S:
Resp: {"hour": 2, "minute": 54}
